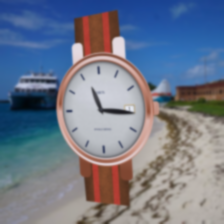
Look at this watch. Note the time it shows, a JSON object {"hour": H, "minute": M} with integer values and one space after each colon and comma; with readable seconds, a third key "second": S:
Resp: {"hour": 11, "minute": 16}
